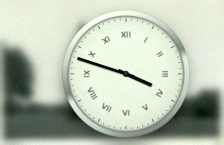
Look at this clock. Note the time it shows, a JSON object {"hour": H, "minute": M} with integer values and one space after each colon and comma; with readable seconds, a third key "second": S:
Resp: {"hour": 3, "minute": 48}
